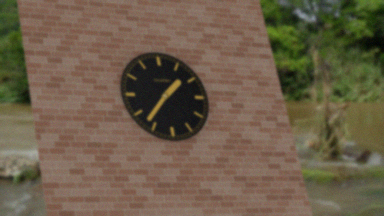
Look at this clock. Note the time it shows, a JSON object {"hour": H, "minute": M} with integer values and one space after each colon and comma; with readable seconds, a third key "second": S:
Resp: {"hour": 1, "minute": 37}
